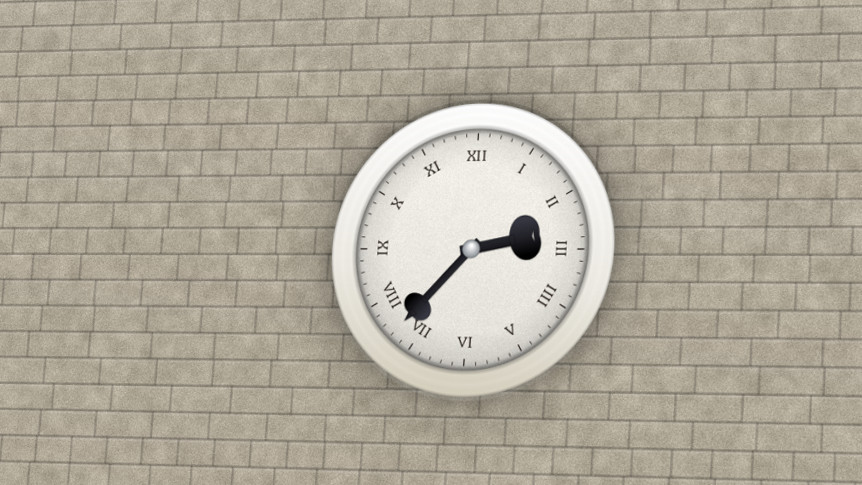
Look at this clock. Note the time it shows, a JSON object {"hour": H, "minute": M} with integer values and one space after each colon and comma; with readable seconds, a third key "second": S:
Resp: {"hour": 2, "minute": 37}
